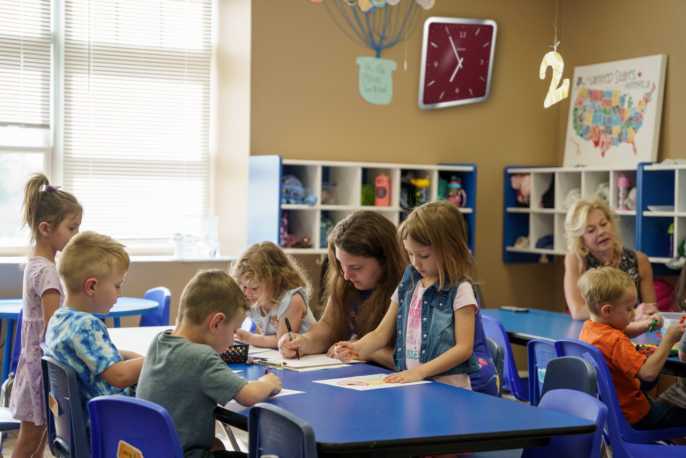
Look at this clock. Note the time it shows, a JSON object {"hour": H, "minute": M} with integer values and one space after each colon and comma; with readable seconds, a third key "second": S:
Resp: {"hour": 6, "minute": 55}
